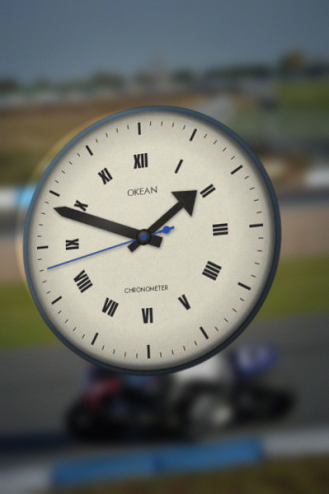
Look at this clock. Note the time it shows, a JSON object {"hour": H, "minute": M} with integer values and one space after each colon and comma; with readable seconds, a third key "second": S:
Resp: {"hour": 1, "minute": 48, "second": 43}
